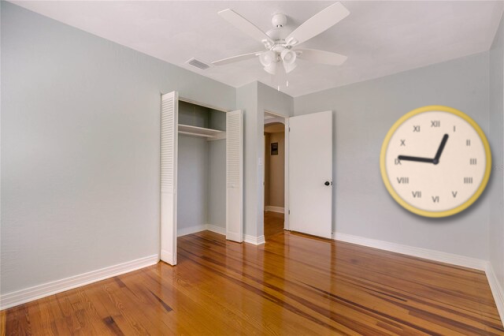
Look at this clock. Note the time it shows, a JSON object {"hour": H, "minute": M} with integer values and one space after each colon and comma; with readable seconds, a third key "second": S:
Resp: {"hour": 12, "minute": 46}
